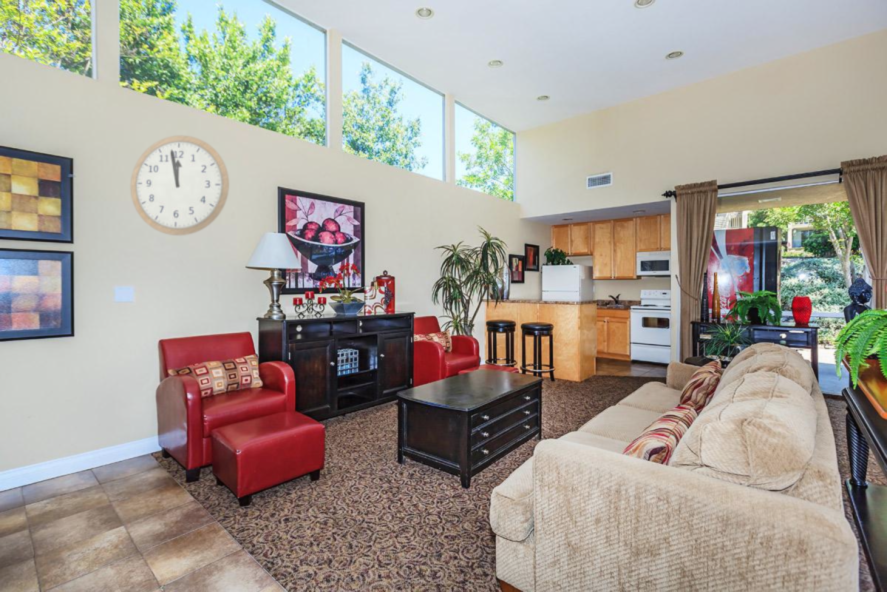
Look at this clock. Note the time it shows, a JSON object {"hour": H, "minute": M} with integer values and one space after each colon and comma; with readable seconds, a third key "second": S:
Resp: {"hour": 11, "minute": 58}
